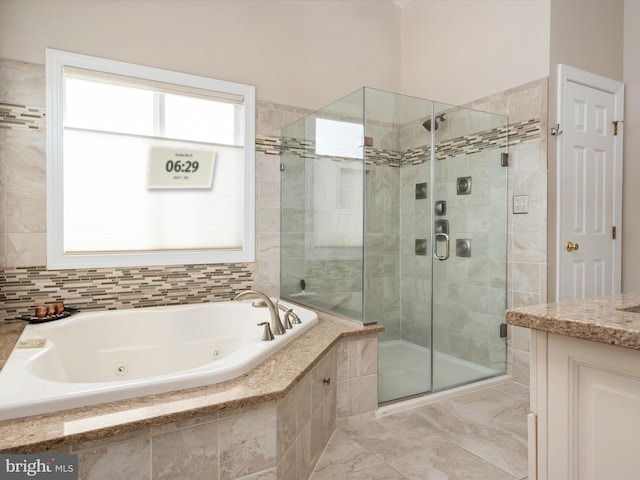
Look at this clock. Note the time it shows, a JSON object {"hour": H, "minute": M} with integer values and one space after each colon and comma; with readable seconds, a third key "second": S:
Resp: {"hour": 6, "minute": 29}
